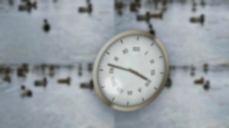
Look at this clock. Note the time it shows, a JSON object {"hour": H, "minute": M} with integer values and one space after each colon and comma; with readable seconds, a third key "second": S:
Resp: {"hour": 3, "minute": 47}
